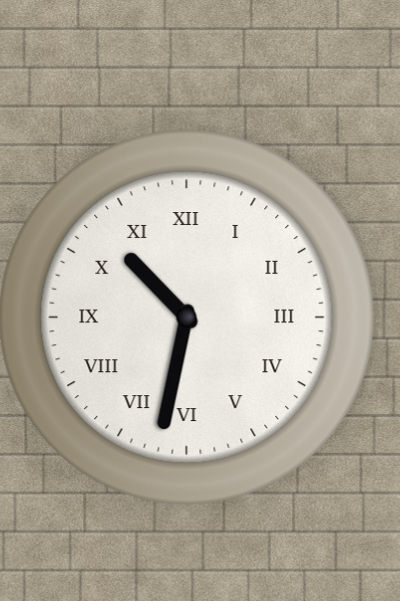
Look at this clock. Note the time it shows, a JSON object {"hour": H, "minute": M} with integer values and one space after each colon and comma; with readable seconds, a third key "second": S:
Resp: {"hour": 10, "minute": 32}
